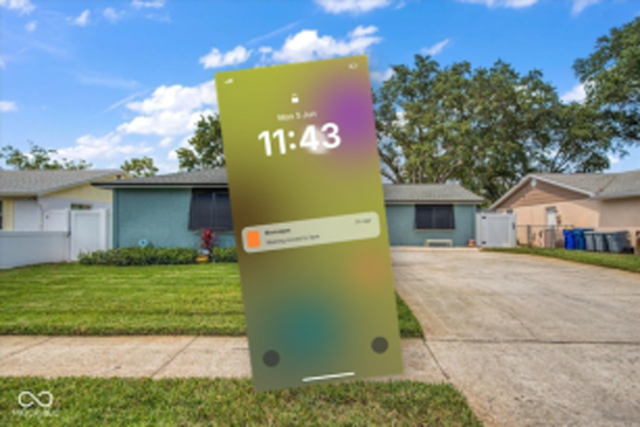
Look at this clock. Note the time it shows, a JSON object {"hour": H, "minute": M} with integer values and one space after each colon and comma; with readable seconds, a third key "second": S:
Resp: {"hour": 11, "minute": 43}
